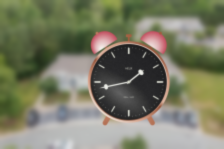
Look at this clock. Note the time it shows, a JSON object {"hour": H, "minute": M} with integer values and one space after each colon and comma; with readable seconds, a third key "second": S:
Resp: {"hour": 1, "minute": 43}
